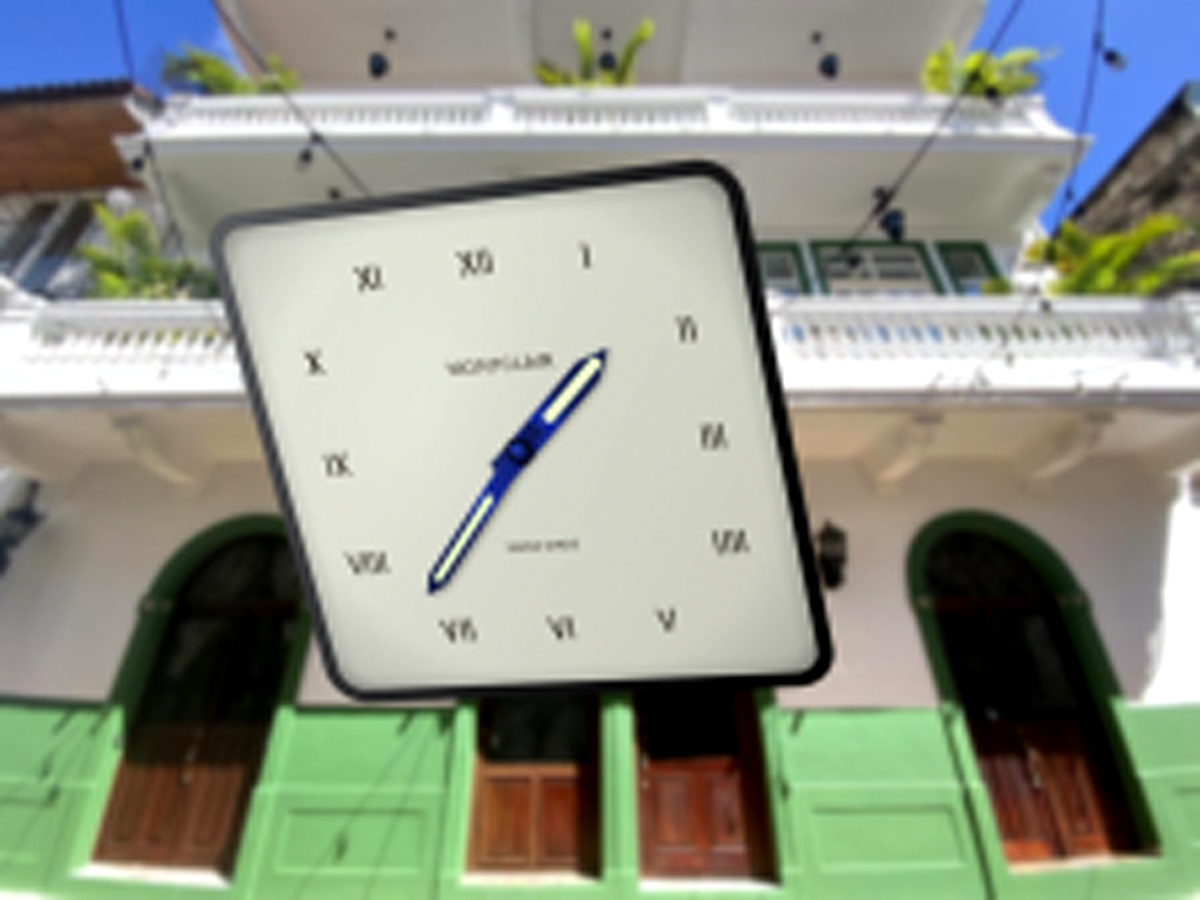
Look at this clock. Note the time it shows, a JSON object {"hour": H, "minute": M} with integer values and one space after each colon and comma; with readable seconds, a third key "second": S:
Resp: {"hour": 1, "minute": 37}
